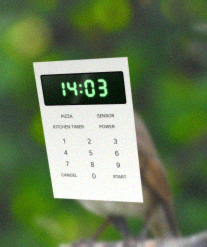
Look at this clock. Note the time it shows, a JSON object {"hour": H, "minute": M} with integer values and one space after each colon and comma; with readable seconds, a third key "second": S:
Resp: {"hour": 14, "minute": 3}
